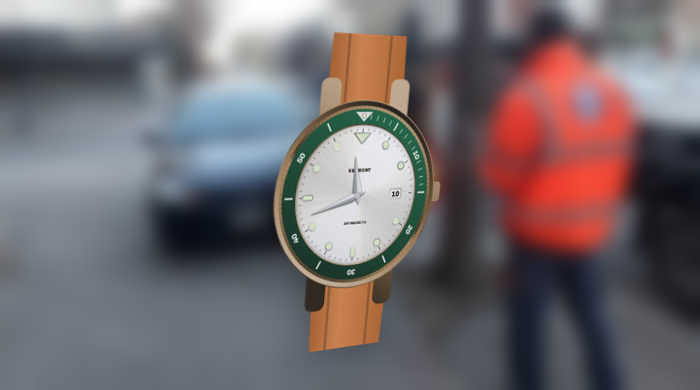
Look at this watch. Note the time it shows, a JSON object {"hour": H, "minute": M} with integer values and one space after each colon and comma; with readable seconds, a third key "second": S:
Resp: {"hour": 11, "minute": 42}
